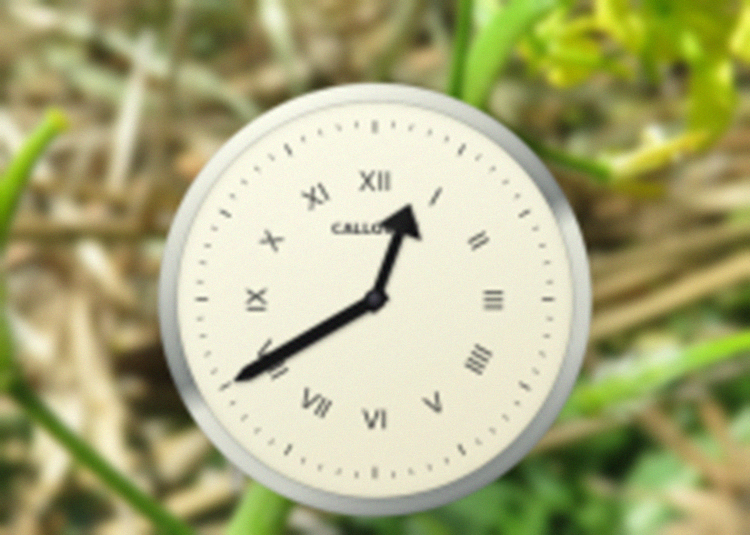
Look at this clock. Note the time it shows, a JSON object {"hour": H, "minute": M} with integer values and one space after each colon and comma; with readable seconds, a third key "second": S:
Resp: {"hour": 12, "minute": 40}
